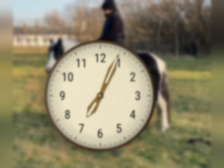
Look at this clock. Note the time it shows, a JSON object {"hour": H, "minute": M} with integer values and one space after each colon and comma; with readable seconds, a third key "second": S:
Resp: {"hour": 7, "minute": 4}
